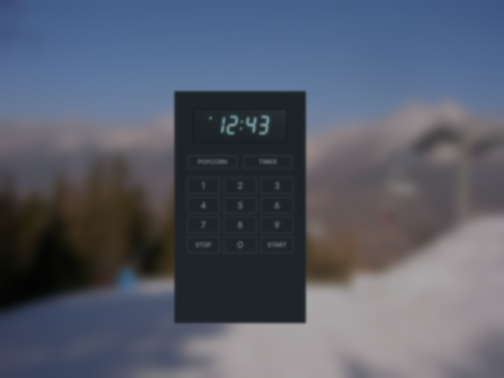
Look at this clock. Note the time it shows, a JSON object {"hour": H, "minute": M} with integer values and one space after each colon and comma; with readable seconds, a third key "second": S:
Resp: {"hour": 12, "minute": 43}
